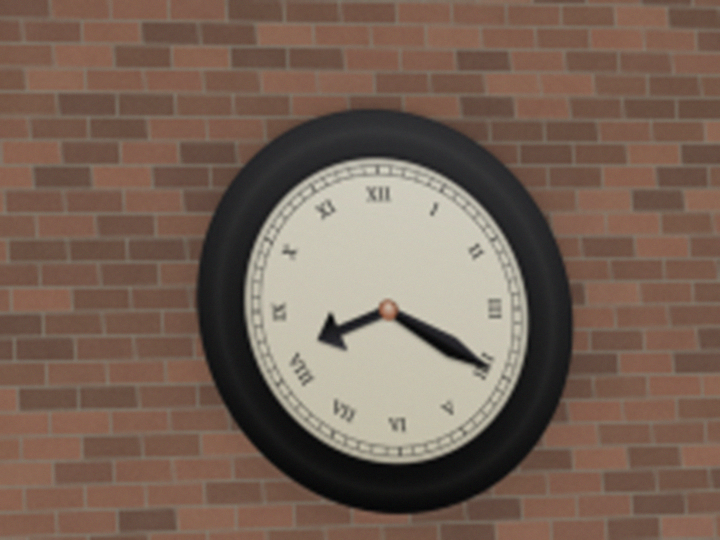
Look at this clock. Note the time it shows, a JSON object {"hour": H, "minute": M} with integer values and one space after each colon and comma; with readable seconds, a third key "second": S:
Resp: {"hour": 8, "minute": 20}
